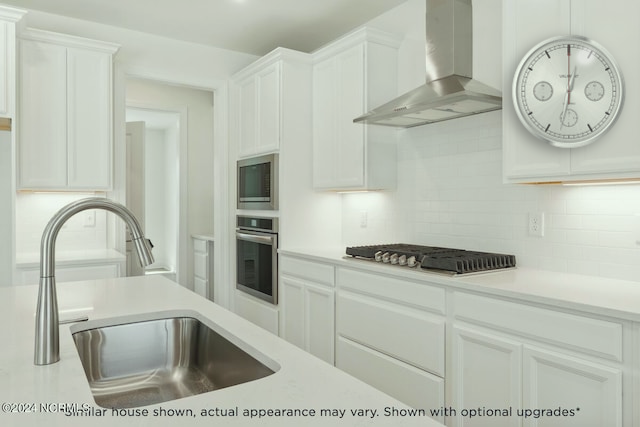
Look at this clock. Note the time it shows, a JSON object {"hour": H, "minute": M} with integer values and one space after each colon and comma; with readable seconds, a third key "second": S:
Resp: {"hour": 12, "minute": 32}
